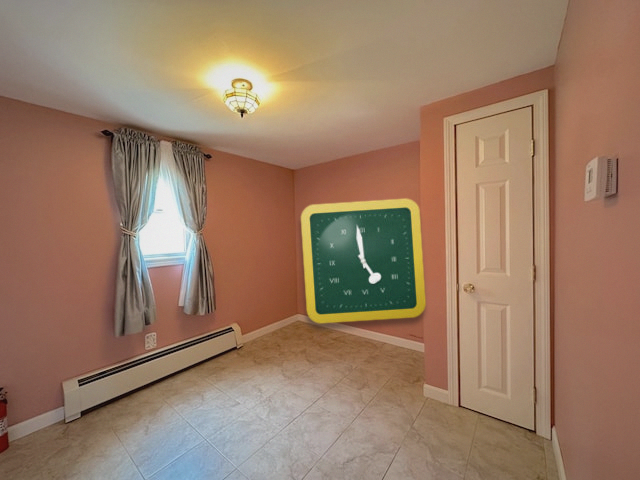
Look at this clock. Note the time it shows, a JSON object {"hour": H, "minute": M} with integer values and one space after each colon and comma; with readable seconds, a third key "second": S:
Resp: {"hour": 4, "minute": 59}
